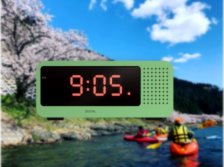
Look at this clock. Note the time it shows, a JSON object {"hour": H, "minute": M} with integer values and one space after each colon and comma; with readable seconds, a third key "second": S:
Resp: {"hour": 9, "minute": 5}
